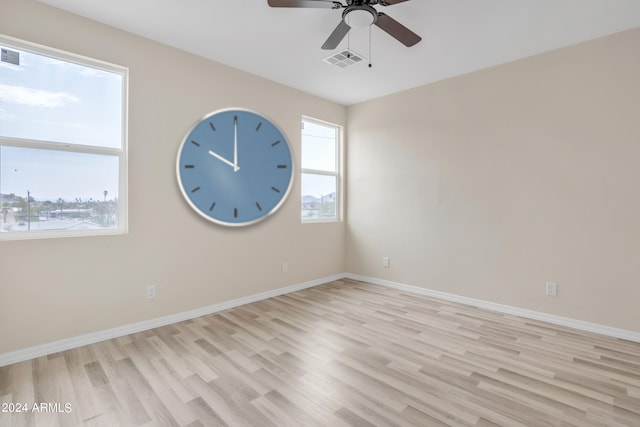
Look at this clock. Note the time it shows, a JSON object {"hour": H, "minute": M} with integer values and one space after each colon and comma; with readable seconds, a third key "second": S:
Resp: {"hour": 10, "minute": 0}
